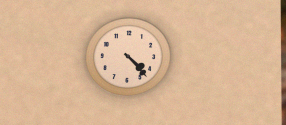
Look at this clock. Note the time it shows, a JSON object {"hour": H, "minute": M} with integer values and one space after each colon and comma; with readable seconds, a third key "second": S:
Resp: {"hour": 4, "minute": 23}
